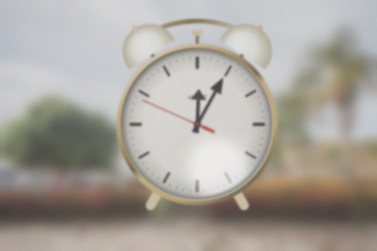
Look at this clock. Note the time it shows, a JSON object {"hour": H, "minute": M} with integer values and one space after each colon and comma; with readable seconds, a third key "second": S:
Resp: {"hour": 12, "minute": 4, "second": 49}
